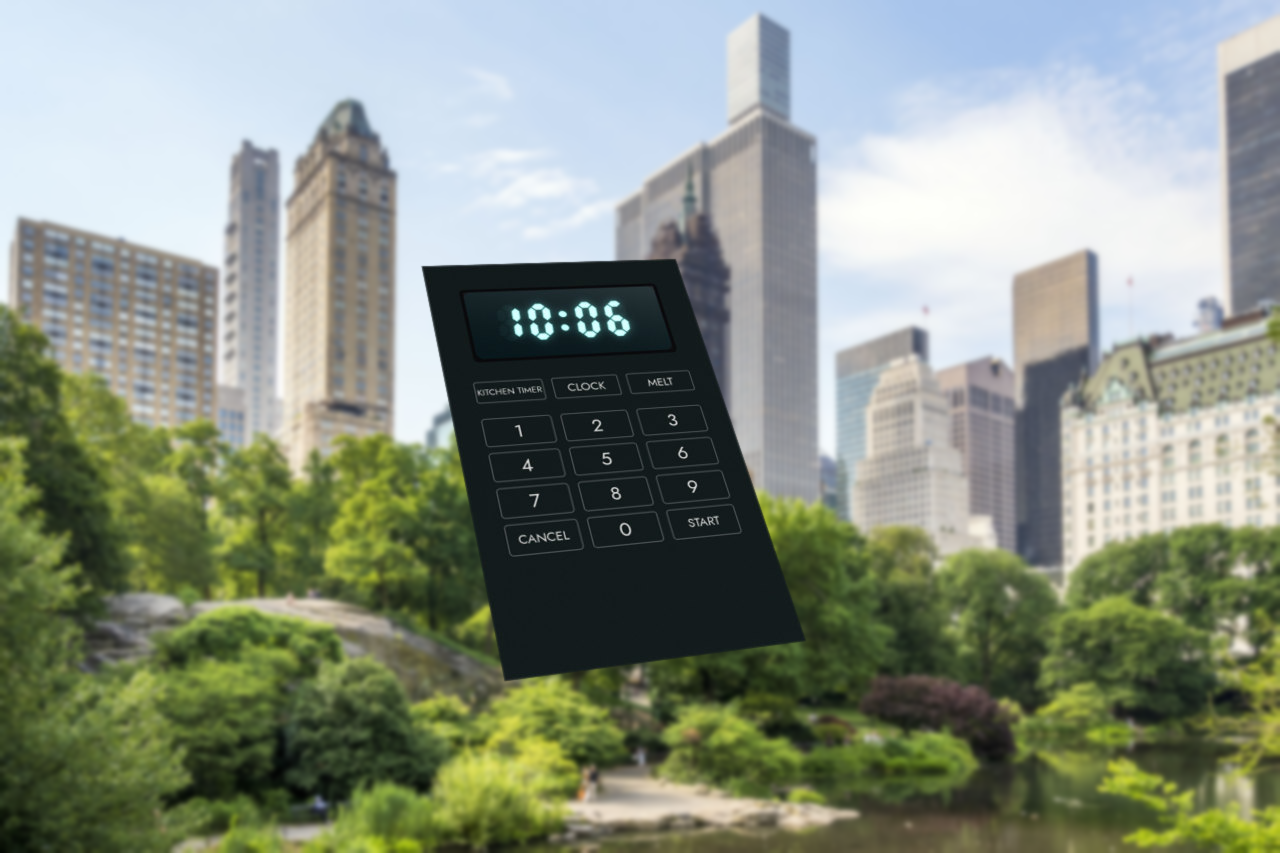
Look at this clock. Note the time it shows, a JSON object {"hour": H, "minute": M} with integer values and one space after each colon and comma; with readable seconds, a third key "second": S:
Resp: {"hour": 10, "minute": 6}
